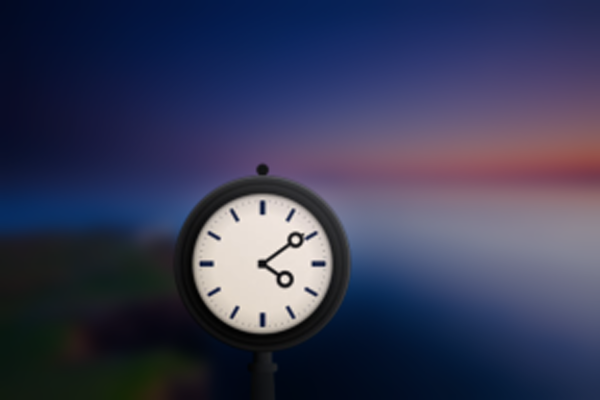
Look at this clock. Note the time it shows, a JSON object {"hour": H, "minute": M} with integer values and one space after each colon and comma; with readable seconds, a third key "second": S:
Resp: {"hour": 4, "minute": 9}
